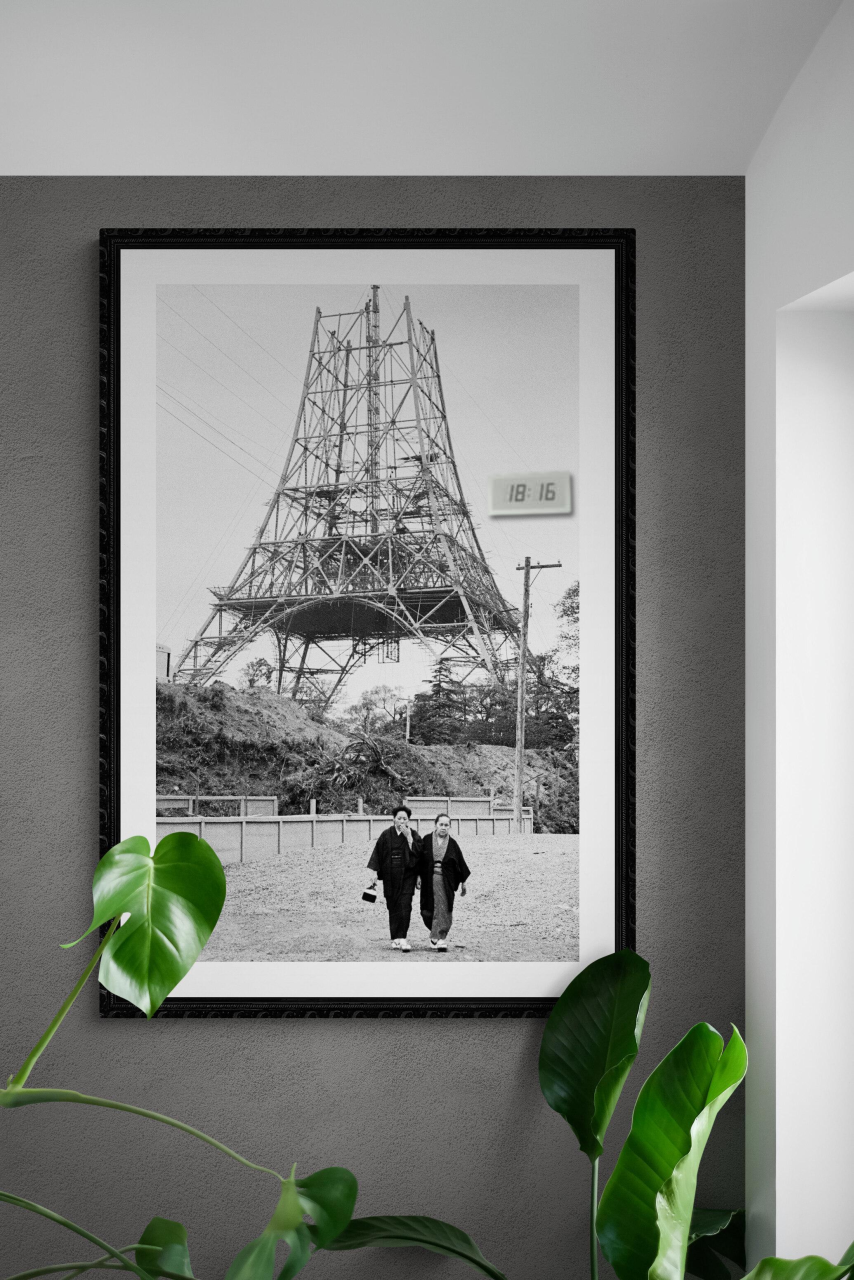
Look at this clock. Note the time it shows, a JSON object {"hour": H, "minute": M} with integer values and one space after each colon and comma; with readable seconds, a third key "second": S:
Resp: {"hour": 18, "minute": 16}
